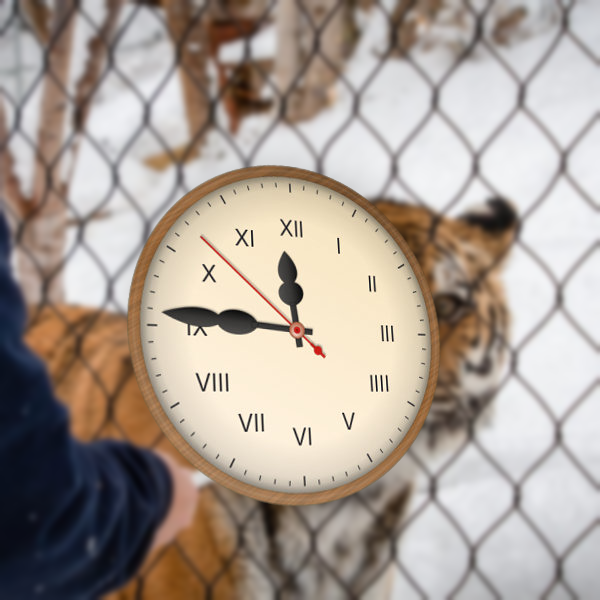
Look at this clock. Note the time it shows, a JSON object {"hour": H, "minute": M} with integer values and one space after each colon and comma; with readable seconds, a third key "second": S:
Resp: {"hour": 11, "minute": 45, "second": 52}
